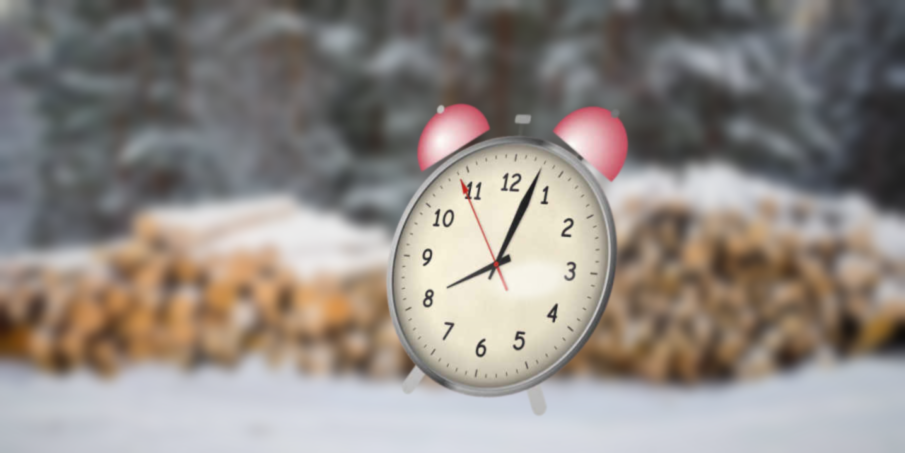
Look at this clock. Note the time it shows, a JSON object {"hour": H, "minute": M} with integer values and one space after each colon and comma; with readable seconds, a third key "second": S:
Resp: {"hour": 8, "minute": 2, "second": 54}
